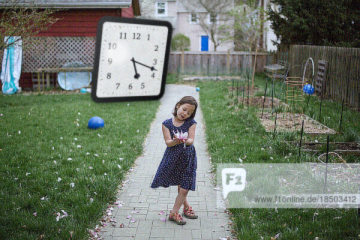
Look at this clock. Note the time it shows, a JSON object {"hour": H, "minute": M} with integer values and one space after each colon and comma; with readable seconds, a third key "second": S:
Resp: {"hour": 5, "minute": 18}
